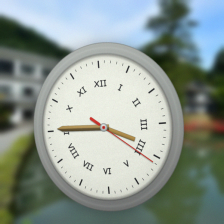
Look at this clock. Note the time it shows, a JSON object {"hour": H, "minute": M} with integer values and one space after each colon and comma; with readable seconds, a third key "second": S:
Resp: {"hour": 3, "minute": 45, "second": 21}
